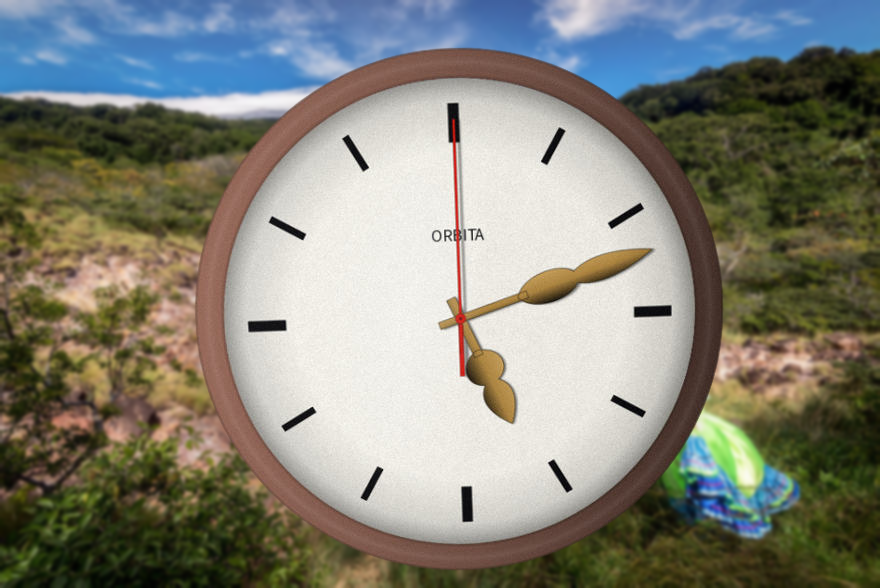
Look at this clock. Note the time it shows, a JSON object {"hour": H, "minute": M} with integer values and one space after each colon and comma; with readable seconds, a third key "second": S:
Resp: {"hour": 5, "minute": 12, "second": 0}
